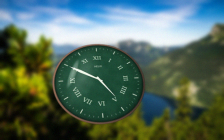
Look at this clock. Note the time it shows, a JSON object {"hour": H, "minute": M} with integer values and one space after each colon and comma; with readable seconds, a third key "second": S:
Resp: {"hour": 4, "minute": 50}
